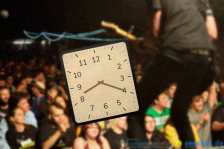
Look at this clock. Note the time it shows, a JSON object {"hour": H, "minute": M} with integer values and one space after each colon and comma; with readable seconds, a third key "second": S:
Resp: {"hour": 8, "minute": 20}
